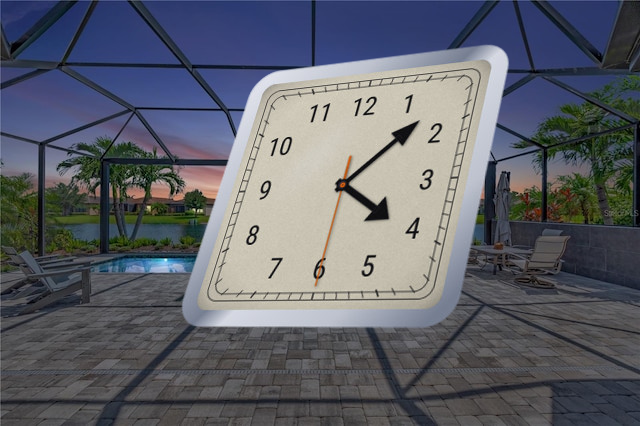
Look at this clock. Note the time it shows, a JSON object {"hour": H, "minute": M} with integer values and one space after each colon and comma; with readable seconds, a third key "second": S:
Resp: {"hour": 4, "minute": 7, "second": 30}
